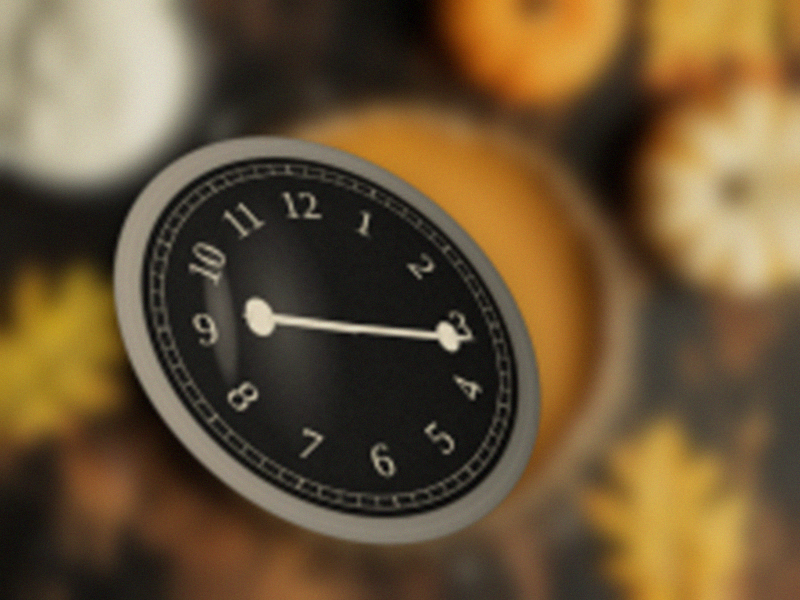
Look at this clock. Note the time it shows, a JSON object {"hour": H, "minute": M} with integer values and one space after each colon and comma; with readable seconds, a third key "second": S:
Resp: {"hour": 9, "minute": 16}
